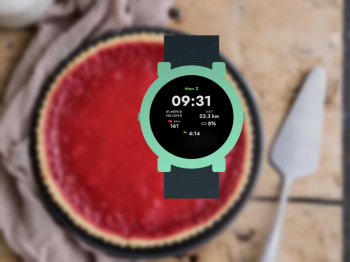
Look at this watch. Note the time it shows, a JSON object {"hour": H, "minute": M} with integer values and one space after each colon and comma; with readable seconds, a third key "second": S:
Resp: {"hour": 9, "minute": 31}
